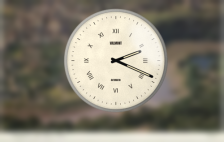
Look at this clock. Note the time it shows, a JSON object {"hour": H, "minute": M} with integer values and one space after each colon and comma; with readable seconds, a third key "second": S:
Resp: {"hour": 2, "minute": 19}
